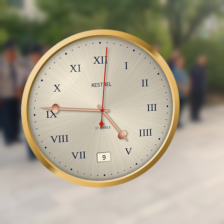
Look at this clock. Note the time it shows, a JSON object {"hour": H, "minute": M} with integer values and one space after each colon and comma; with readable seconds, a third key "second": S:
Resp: {"hour": 4, "minute": 46, "second": 1}
